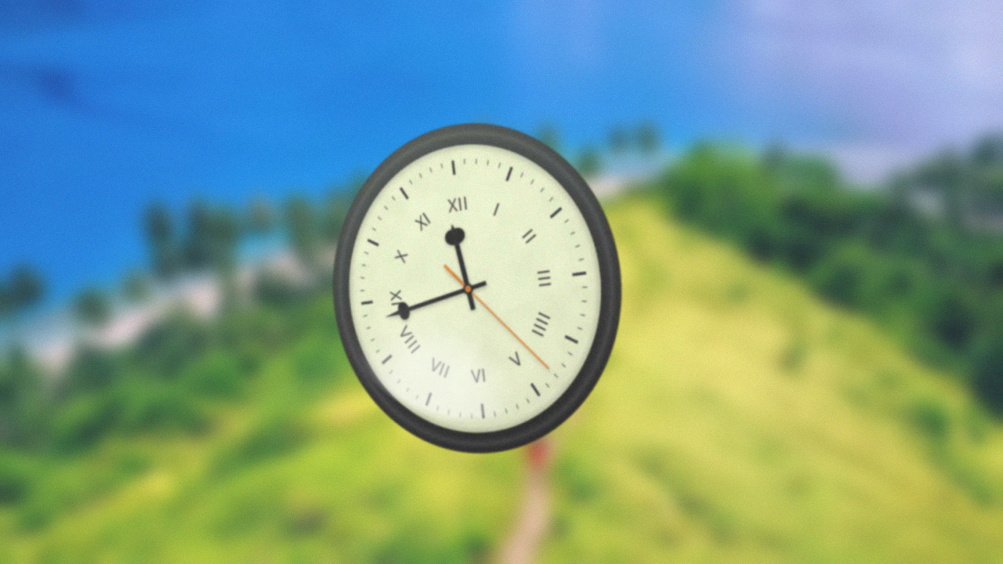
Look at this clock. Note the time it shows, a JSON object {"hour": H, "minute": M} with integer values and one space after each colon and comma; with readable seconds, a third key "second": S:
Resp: {"hour": 11, "minute": 43, "second": 23}
